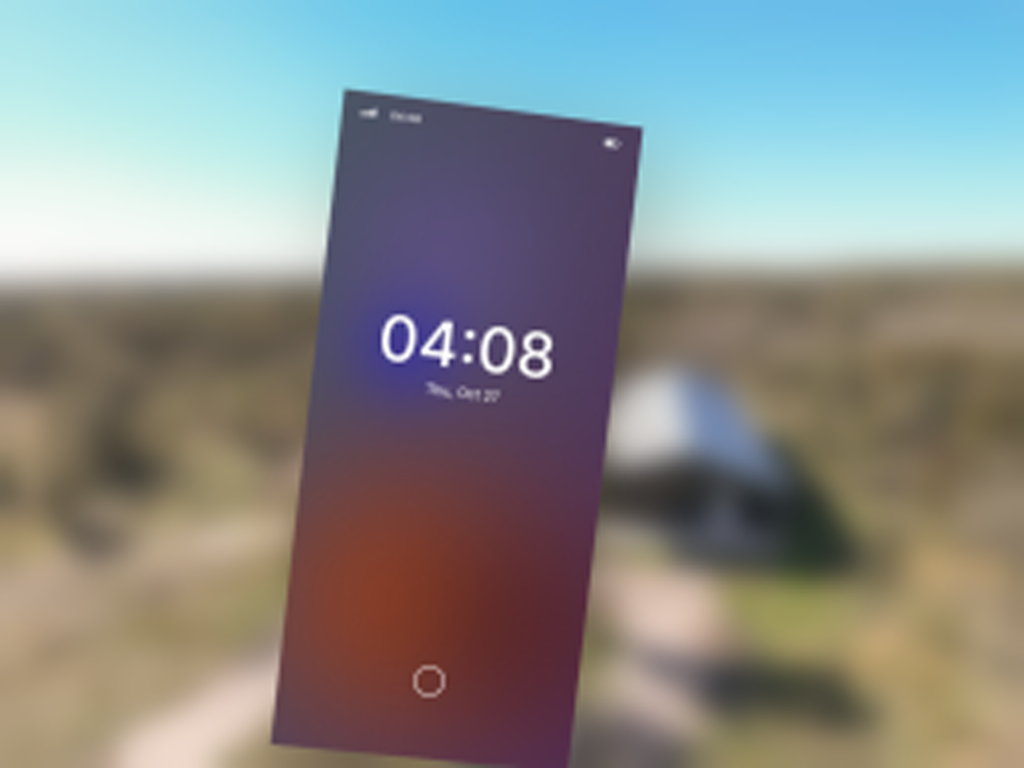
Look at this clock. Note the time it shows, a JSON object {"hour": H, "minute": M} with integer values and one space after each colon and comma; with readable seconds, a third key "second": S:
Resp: {"hour": 4, "minute": 8}
